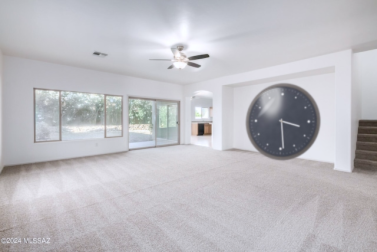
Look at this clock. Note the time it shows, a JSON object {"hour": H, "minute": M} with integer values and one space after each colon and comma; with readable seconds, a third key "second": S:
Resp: {"hour": 3, "minute": 29}
